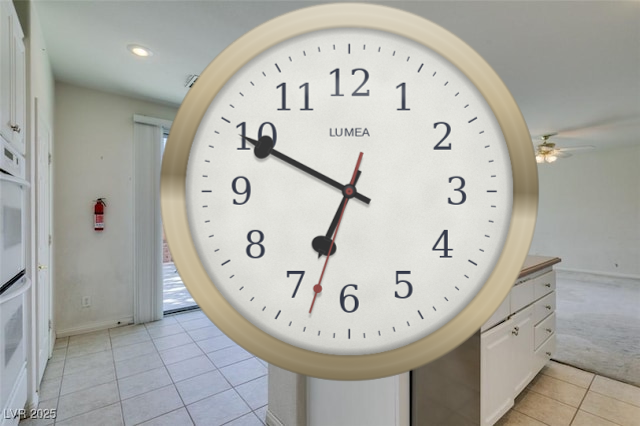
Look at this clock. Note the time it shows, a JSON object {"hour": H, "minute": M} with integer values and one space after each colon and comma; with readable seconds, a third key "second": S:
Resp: {"hour": 6, "minute": 49, "second": 33}
